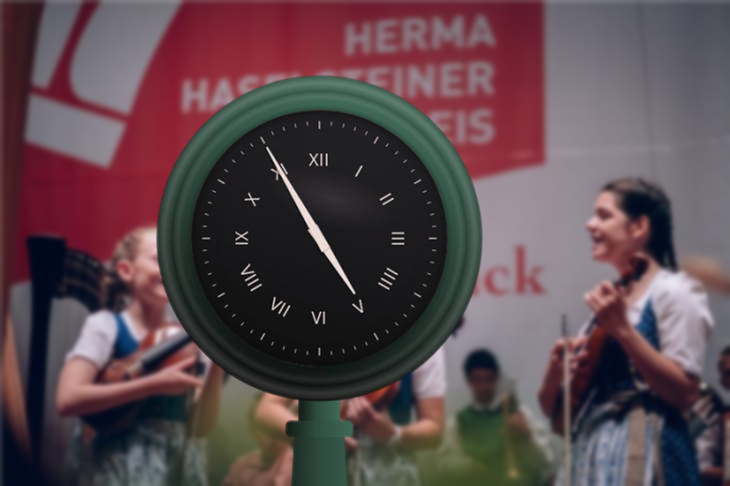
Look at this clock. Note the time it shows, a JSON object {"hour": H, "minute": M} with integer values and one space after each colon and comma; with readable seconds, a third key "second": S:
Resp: {"hour": 4, "minute": 55}
